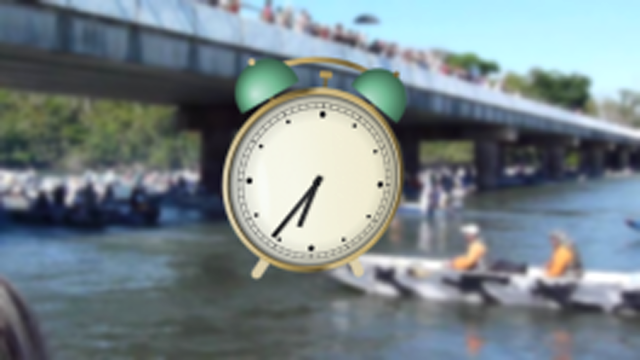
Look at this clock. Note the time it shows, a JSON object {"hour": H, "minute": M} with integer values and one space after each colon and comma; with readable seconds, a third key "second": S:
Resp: {"hour": 6, "minute": 36}
